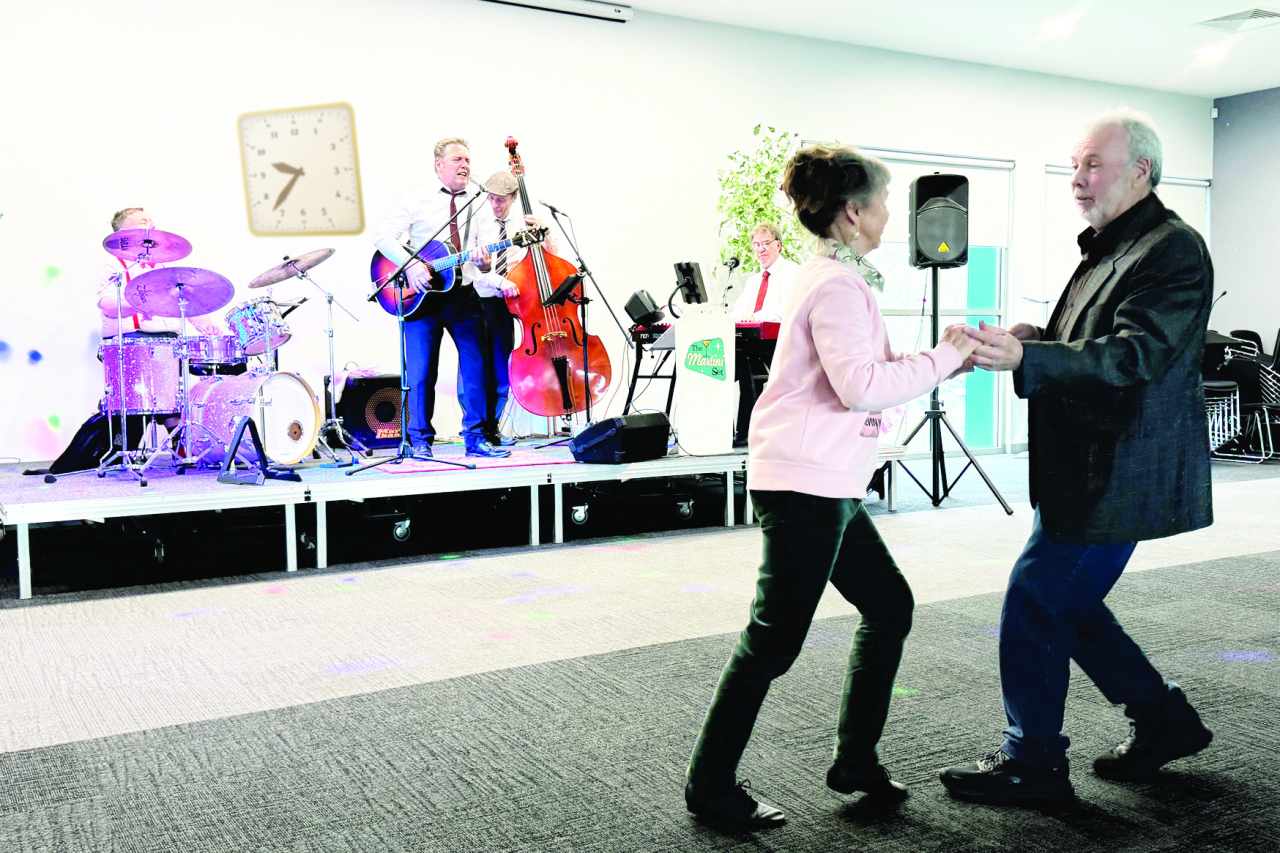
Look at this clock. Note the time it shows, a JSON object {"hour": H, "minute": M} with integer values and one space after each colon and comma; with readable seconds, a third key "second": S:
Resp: {"hour": 9, "minute": 37}
